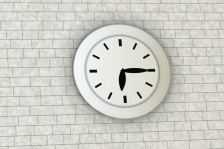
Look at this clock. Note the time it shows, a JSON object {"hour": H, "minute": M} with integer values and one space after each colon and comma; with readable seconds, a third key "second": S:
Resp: {"hour": 6, "minute": 15}
